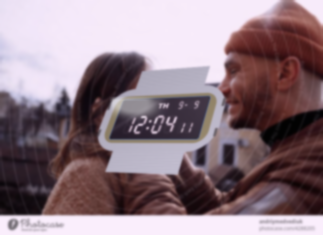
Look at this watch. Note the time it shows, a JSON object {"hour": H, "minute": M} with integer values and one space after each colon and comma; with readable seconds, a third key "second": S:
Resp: {"hour": 12, "minute": 4, "second": 11}
